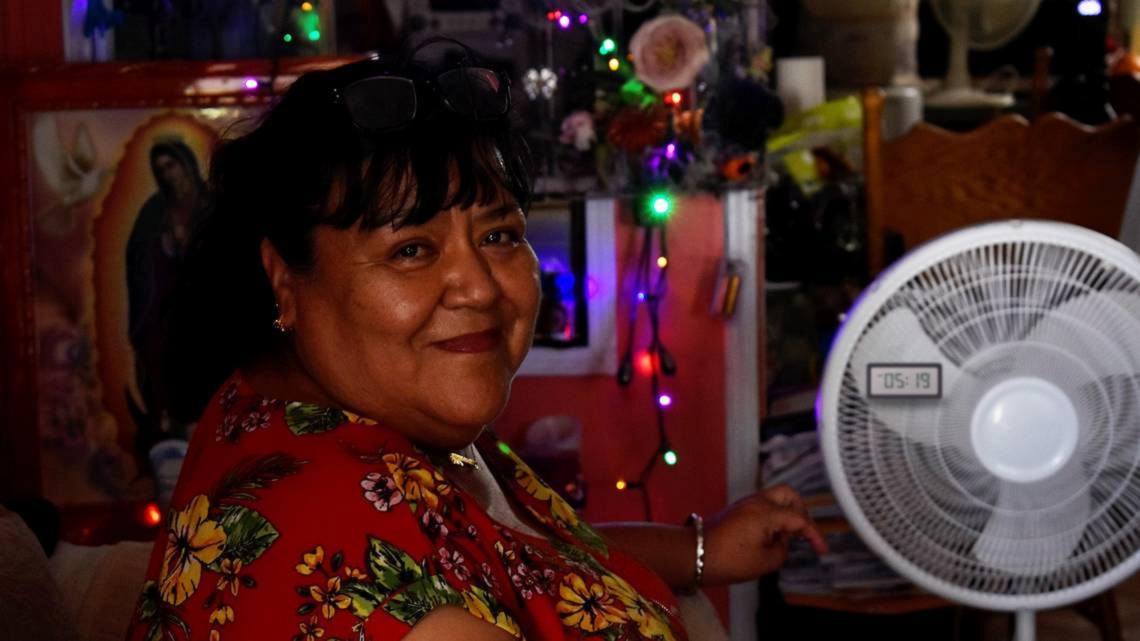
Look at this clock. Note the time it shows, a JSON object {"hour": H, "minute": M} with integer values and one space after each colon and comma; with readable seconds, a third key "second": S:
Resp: {"hour": 5, "minute": 19}
